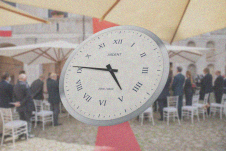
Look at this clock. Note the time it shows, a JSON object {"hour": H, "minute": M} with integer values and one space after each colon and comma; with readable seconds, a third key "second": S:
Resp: {"hour": 4, "minute": 46}
